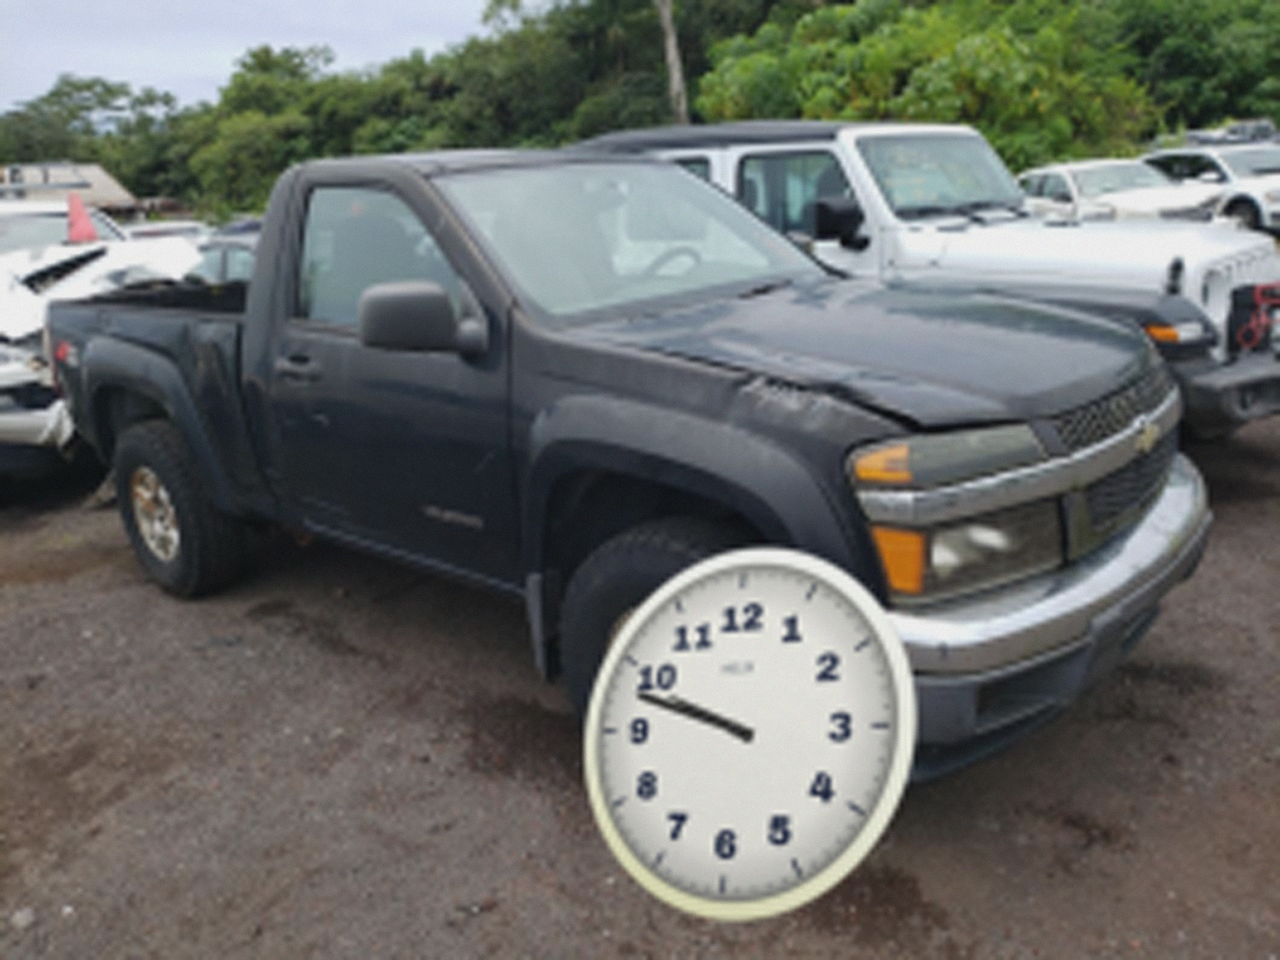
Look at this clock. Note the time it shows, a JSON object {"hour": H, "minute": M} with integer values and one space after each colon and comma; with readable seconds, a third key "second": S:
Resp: {"hour": 9, "minute": 48}
